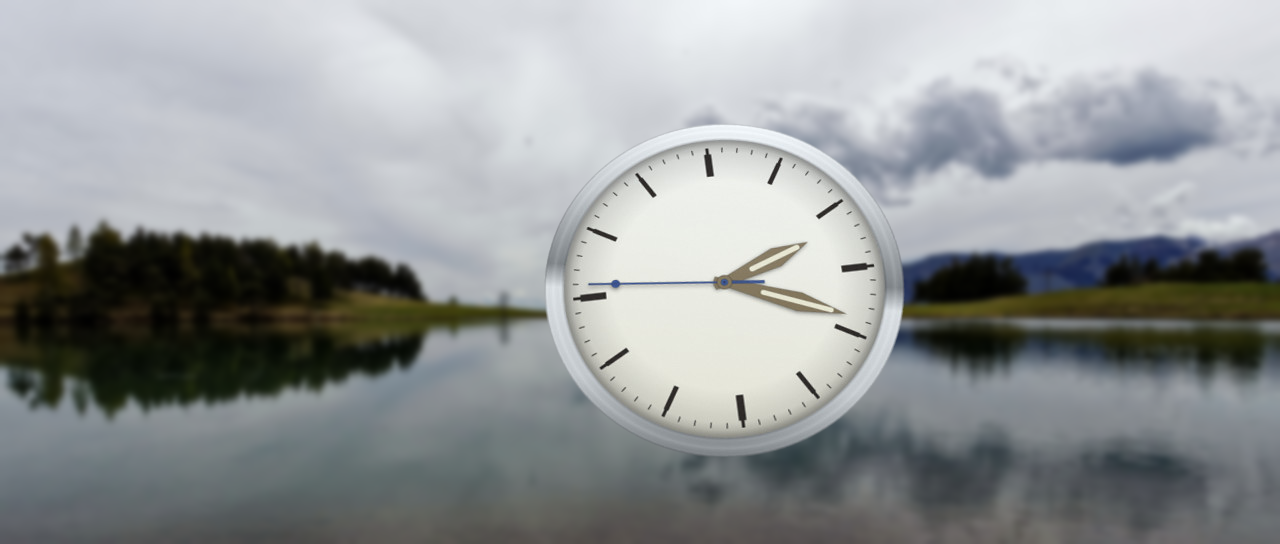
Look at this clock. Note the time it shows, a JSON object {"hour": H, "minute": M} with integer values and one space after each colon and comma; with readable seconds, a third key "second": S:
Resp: {"hour": 2, "minute": 18, "second": 46}
